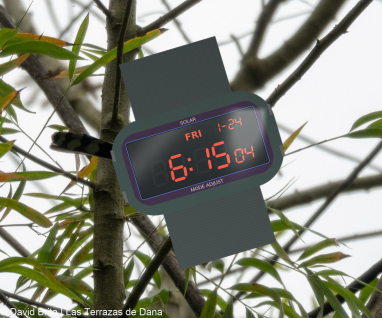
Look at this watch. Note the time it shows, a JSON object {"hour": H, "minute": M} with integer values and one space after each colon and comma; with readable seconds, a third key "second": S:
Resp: {"hour": 6, "minute": 15, "second": 4}
